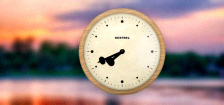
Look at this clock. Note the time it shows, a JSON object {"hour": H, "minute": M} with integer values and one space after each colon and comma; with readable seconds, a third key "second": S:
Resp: {"hour": 7, "minute": 41}
